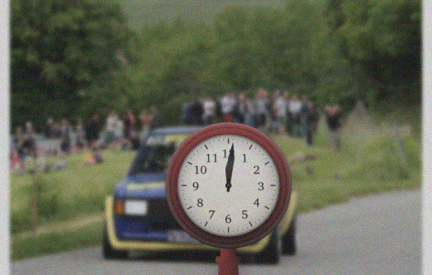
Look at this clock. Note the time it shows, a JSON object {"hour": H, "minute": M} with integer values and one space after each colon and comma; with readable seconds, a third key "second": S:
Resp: {"hour": 12, "minute": 1}
